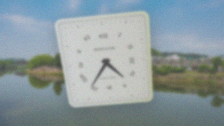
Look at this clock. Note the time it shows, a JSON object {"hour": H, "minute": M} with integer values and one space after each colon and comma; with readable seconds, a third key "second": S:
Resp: {"hour": 4, "minute": 36}
